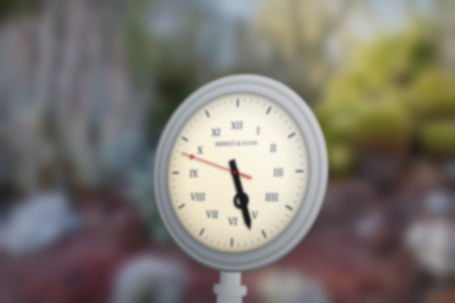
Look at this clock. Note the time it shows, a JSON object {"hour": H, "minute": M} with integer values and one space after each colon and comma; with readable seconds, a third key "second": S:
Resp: {"hour": 5, "minute": 26, "second": 48}
